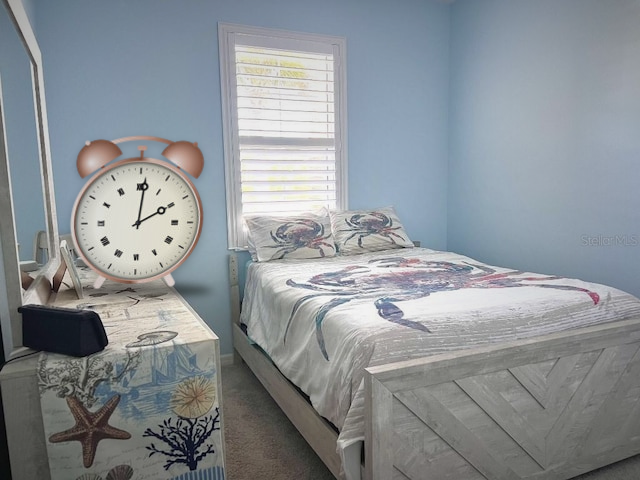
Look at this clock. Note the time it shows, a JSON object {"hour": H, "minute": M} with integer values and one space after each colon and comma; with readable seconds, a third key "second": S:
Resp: {"hour": 2, "minute": 1}
